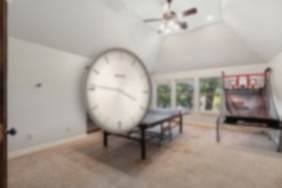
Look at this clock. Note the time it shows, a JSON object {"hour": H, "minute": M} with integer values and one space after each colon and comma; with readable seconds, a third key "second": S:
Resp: {"hour": 3, "minute": 46}
